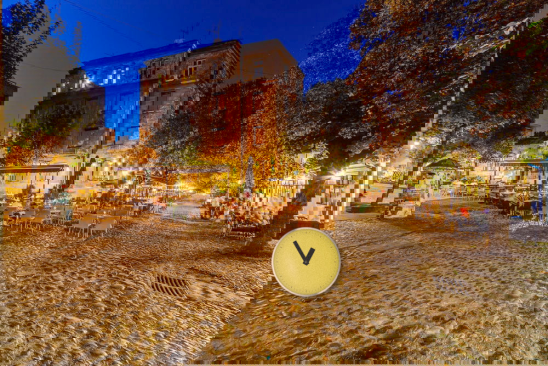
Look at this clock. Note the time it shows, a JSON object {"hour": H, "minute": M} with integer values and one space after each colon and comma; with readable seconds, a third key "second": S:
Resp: {"hour": 12, "minute": 55}
